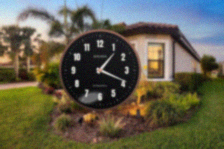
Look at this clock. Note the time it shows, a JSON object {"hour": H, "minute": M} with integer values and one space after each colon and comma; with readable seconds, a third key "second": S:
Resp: {"hour": 1, "minute": 19}
